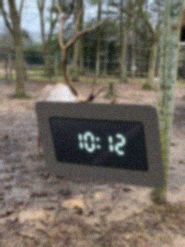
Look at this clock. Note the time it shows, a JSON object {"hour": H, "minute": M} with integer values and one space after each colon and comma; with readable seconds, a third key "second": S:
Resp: {"hour": 10, "minute": 12}
